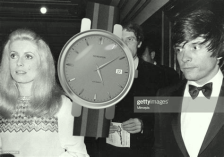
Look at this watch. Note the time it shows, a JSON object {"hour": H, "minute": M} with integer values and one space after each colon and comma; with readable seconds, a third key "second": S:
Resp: {"hour": 5, "minute": 9}
